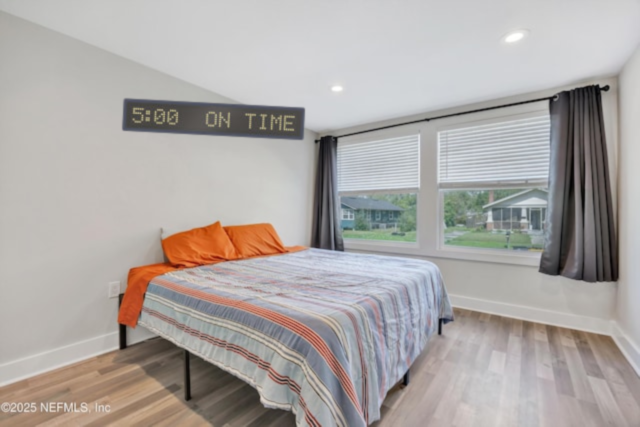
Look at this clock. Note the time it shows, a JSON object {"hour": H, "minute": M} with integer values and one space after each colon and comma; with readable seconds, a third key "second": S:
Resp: {"hour": 5, "minute": 0}
